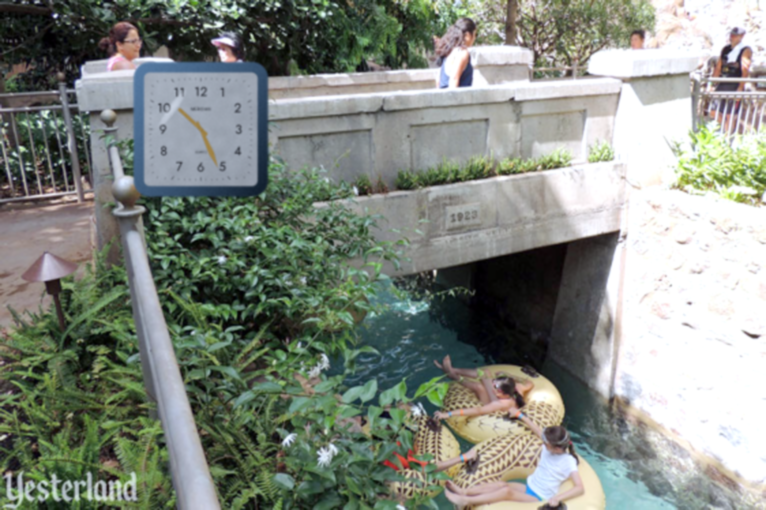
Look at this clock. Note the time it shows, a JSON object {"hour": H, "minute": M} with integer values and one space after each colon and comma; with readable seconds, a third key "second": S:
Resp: {"hour": 10, "minute": 26}
